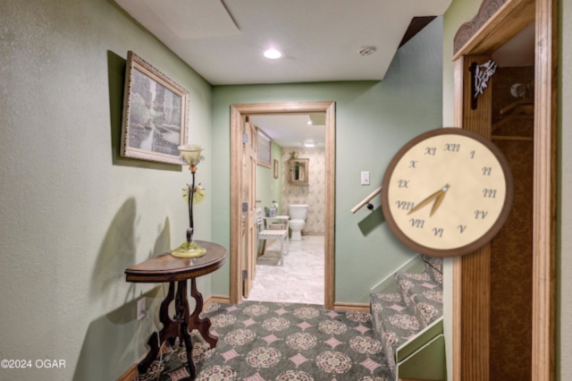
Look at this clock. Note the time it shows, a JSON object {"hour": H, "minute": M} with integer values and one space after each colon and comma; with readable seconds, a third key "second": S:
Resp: {"hour": 6, "minute": 38}
